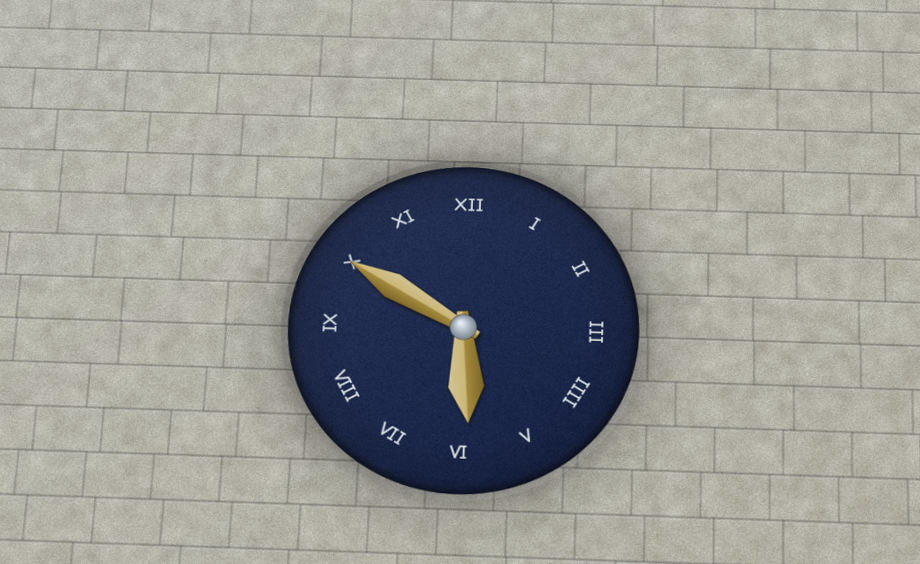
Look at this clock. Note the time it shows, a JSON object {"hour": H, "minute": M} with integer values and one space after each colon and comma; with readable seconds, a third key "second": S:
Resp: {"hour": 5, "minute": 50}
